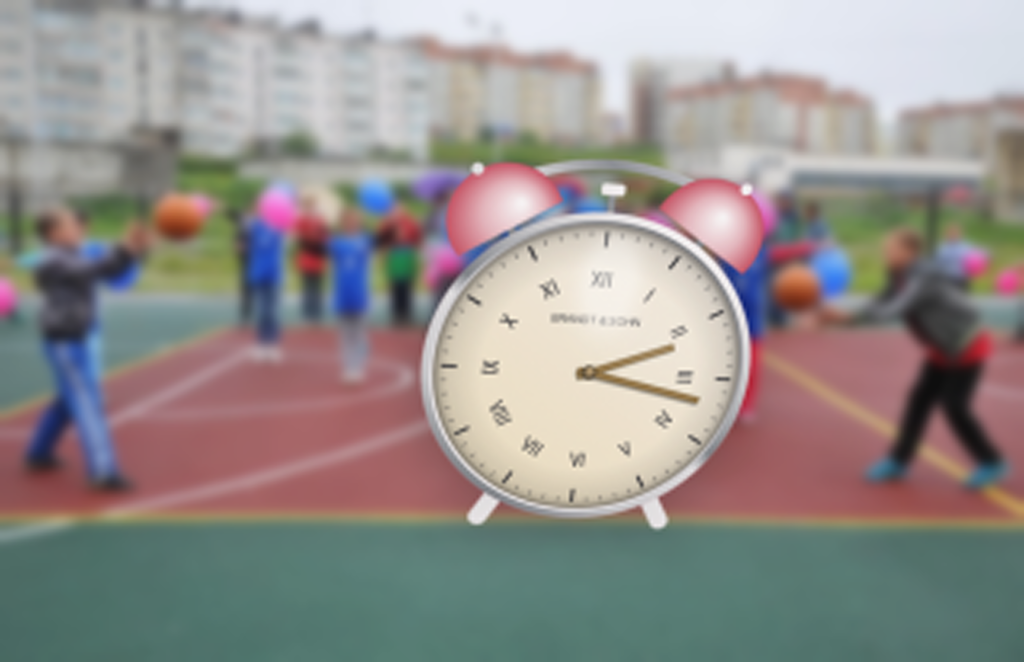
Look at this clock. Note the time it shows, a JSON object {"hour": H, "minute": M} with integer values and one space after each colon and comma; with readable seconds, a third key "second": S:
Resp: {"hour": 2, "minute": 17}
